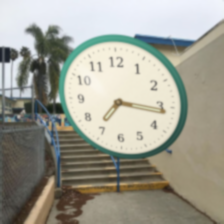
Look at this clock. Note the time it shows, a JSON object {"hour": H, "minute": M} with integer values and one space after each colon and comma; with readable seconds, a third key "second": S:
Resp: {"hour": 7, "minute": 16}
